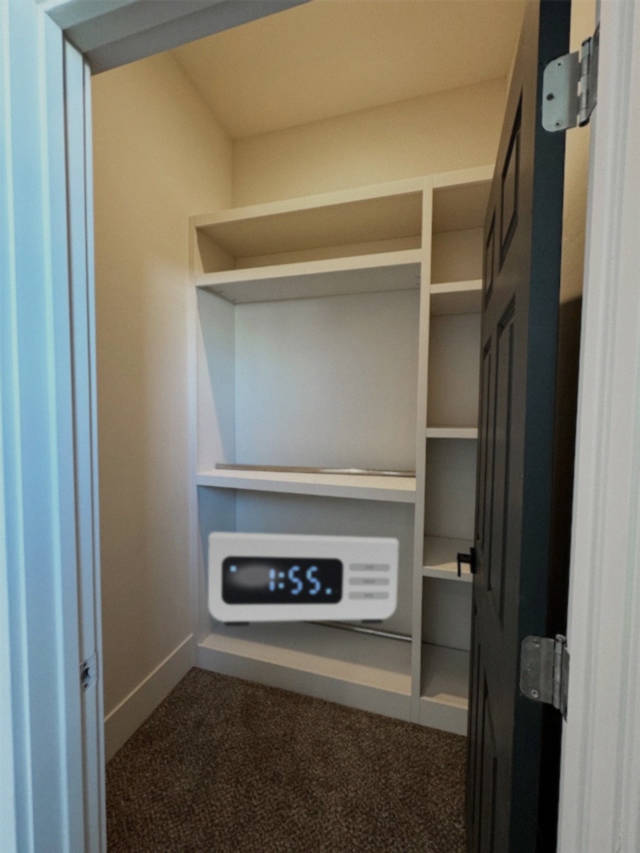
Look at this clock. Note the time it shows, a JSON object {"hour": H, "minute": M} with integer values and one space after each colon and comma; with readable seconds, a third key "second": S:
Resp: {"hour": 1, "minute": 55}
